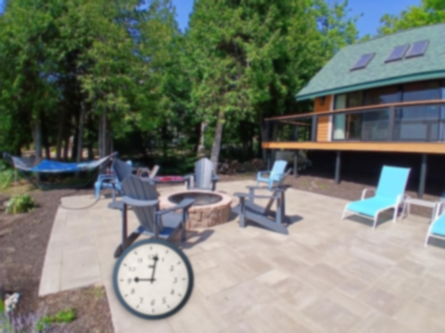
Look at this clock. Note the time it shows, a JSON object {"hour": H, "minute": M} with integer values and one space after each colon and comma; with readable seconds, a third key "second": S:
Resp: {"hour": 9, "minute": 2}
